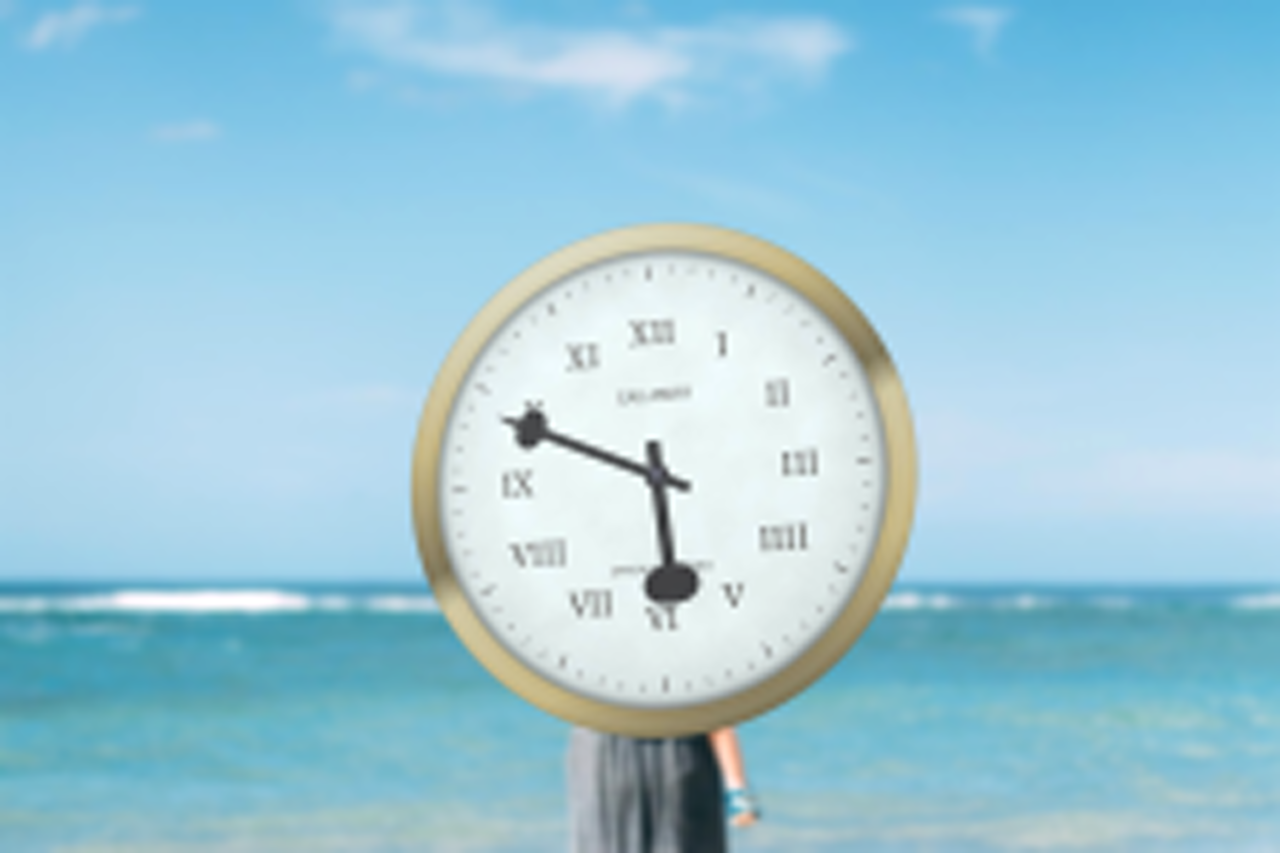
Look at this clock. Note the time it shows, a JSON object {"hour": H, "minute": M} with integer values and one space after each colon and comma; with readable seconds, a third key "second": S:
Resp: {"hour": 5, "minute": 49}
